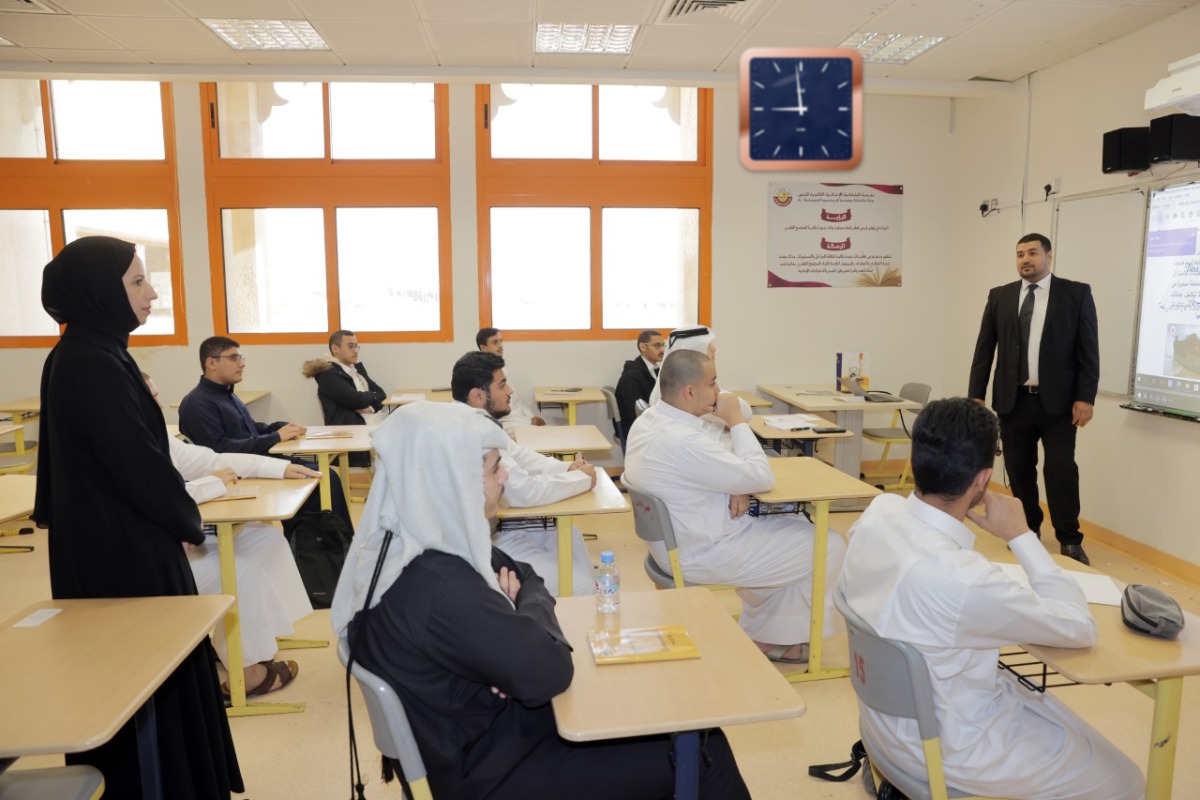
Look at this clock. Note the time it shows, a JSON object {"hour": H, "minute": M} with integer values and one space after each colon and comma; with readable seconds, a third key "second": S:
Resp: {"hour": 8, "minute": 59}
